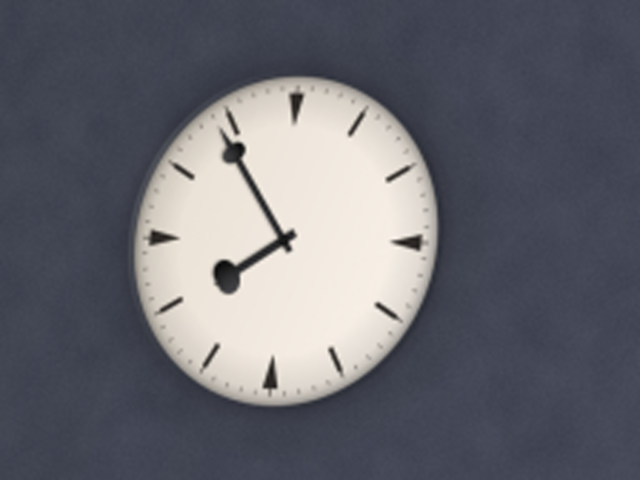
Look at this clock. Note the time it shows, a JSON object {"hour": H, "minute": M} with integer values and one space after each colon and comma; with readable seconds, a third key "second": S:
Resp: {"hour": 7, "minute": 54}
